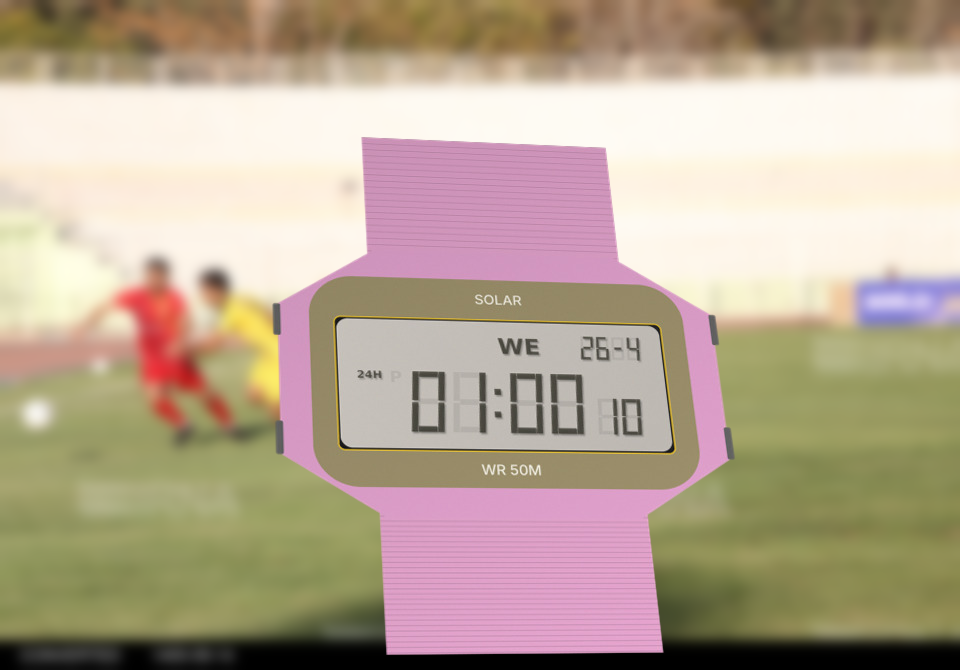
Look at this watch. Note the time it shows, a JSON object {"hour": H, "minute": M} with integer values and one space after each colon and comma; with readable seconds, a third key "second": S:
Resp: {"hour": 1, "minute": 0, "second": 10}
